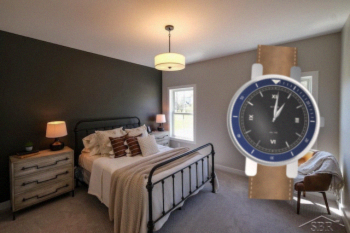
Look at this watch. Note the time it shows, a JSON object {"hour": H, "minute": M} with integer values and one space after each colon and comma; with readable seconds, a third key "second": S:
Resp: {"hour": 1, "minute": 1}
